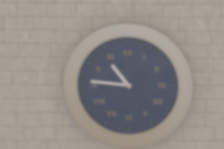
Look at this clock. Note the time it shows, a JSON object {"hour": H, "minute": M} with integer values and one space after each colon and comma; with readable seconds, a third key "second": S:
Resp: {"hour": 10, "minute": 46}
